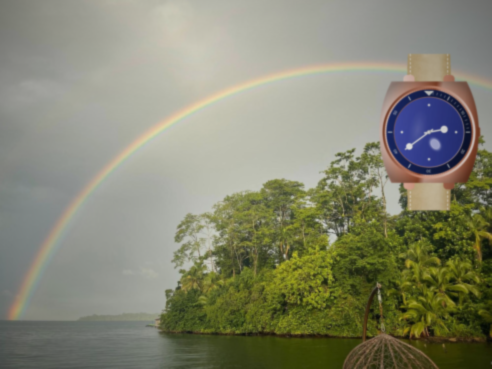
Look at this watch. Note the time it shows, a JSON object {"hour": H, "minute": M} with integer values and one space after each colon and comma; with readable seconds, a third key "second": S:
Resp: {"hour": 2, "minute": 39}
